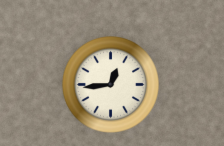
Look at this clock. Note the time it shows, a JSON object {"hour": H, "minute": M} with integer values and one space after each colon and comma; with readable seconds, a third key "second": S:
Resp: {"hour": 12, "minute": 44}
